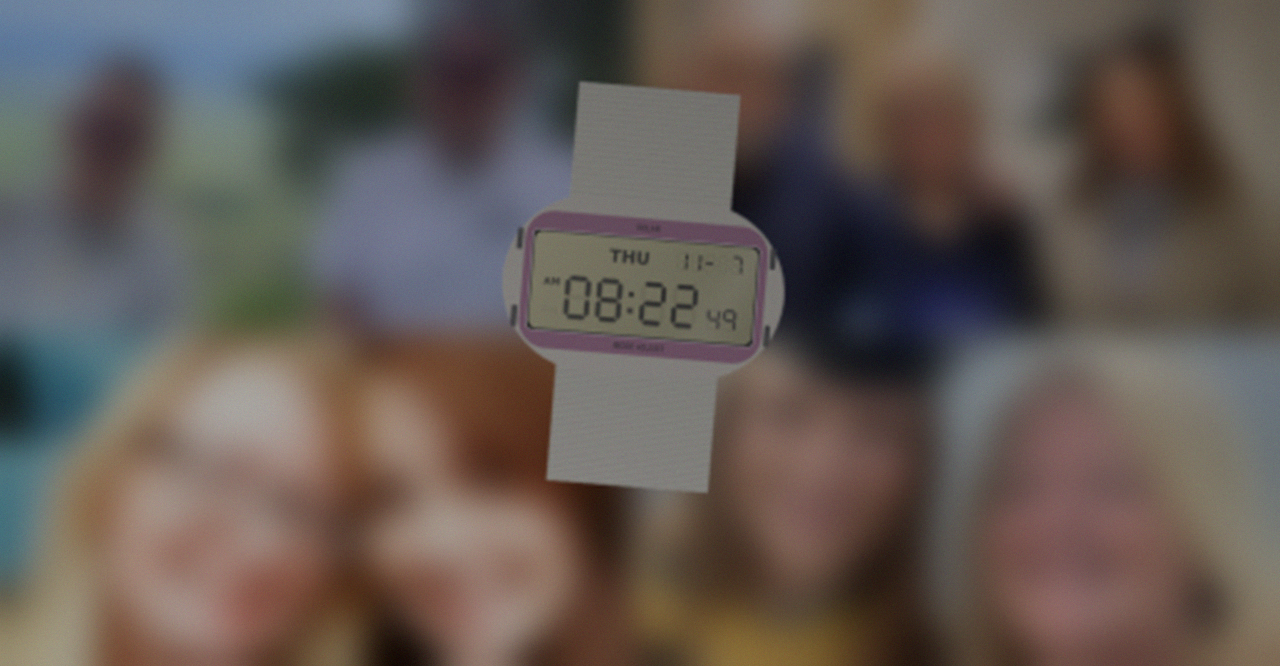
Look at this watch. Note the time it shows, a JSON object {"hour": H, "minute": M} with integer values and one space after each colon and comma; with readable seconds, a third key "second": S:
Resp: {"hour": 8, "minute": 22, "second": 49}
